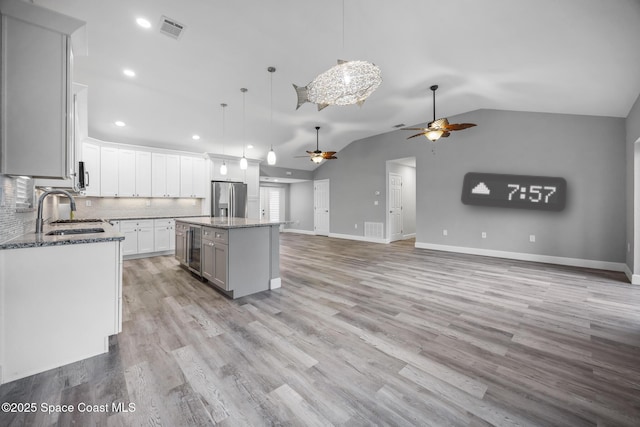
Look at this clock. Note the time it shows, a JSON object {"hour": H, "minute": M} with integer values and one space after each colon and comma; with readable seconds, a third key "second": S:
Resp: {"hour": 7, "minute": 57}
